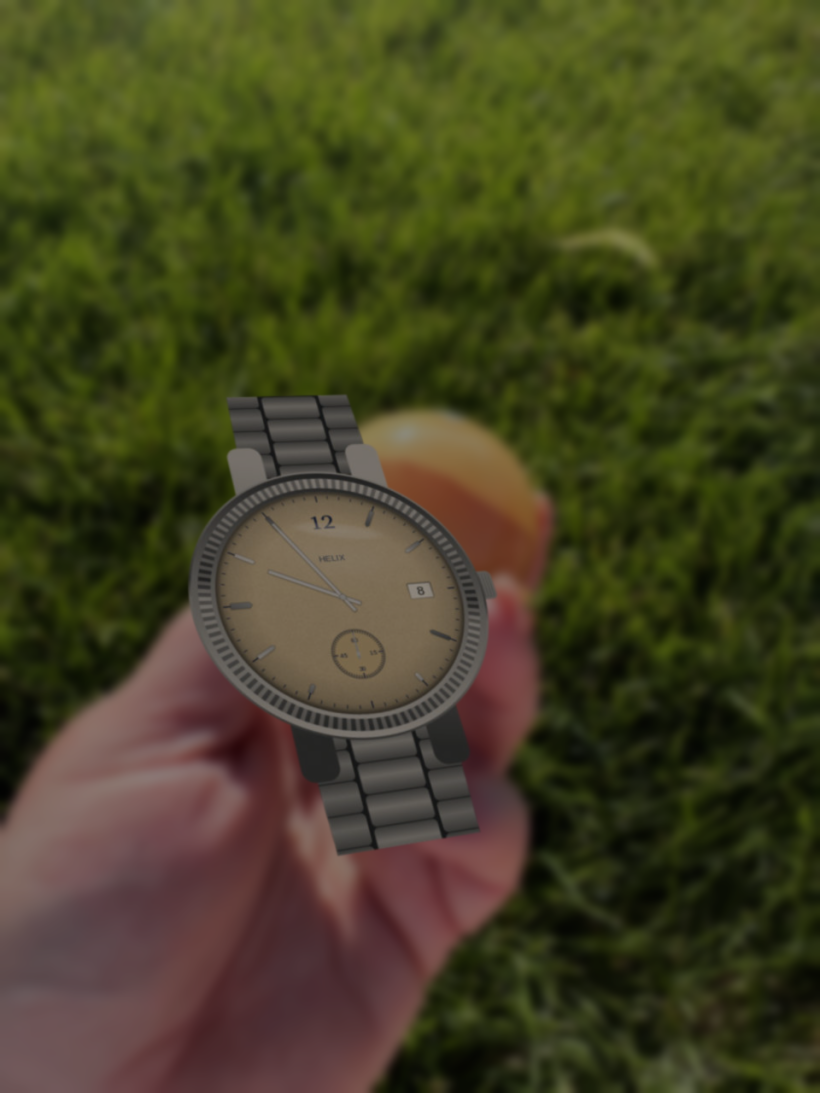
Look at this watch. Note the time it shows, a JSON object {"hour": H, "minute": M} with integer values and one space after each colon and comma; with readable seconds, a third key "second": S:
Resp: {"hour": 9, "minute": 55}
